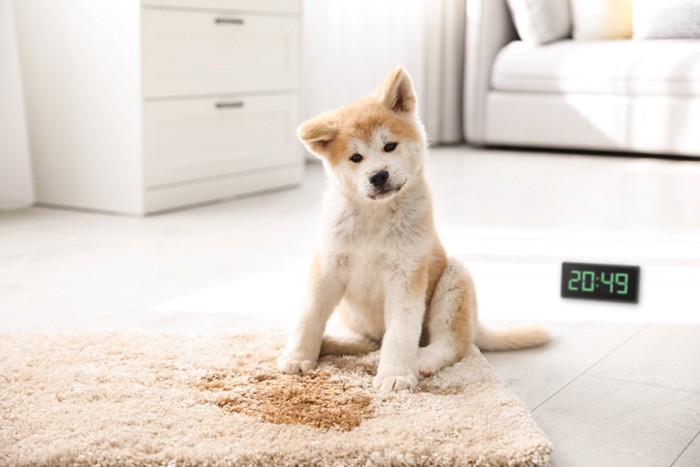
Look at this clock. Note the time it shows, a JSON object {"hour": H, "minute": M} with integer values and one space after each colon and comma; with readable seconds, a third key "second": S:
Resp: {"hour": 20, "minute": 49}
